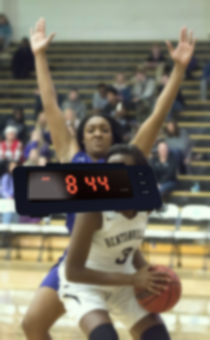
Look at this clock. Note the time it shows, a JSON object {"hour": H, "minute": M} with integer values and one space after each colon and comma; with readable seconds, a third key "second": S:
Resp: {"hour": 8, "minute": 44}
